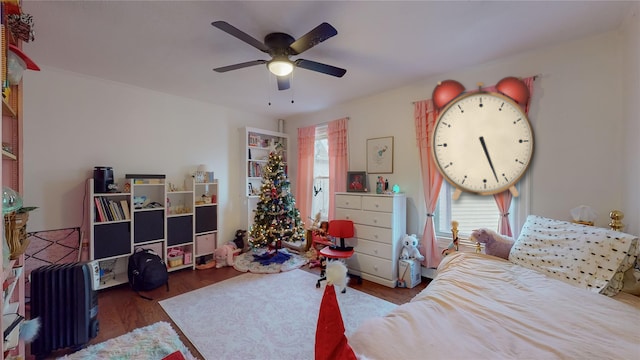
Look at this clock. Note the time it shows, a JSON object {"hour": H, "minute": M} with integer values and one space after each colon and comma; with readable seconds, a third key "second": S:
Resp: {"hour": 5, "minute": 27}
